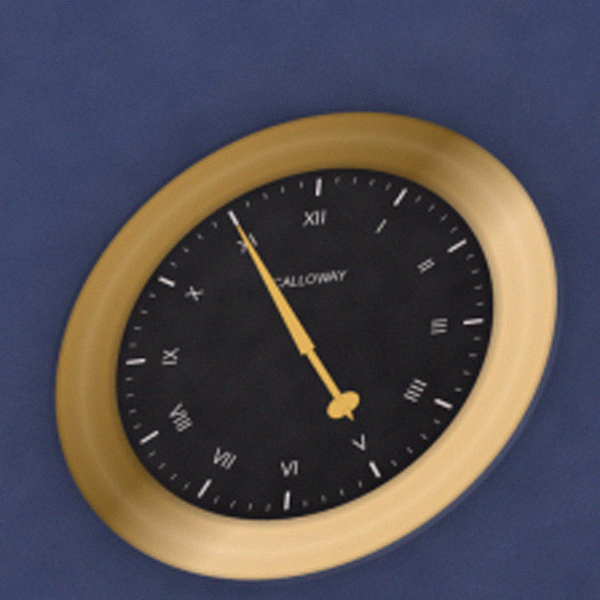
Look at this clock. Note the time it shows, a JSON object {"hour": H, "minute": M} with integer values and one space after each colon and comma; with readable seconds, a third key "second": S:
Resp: {"hour": 4, "minute": 55}
